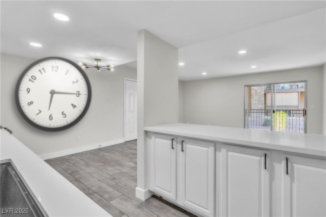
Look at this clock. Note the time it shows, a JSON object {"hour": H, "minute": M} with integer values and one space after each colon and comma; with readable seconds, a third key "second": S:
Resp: {"hour": 6, "minute": 15}
